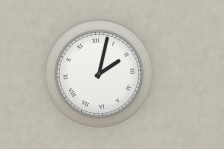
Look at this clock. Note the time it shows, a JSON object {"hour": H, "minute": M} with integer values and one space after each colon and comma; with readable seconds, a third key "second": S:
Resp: {"hour": 2, "minute": 3}
